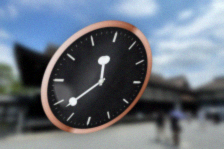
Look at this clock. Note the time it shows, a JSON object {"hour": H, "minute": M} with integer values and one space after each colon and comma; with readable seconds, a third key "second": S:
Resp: {"hour": 11, "minute": 38}
